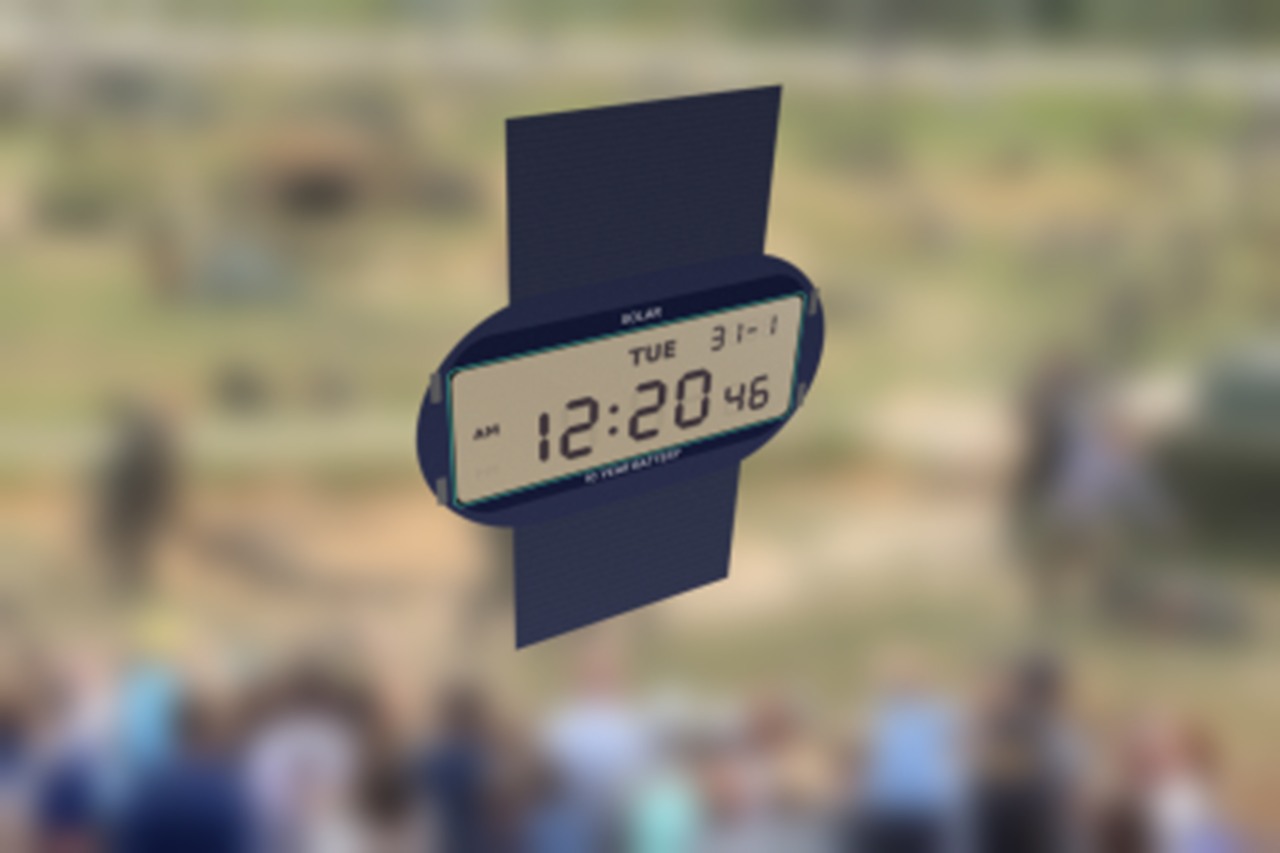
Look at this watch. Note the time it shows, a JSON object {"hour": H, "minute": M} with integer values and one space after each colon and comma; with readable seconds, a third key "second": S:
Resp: {"hour": 12, "minute": 20, "second": 46}
